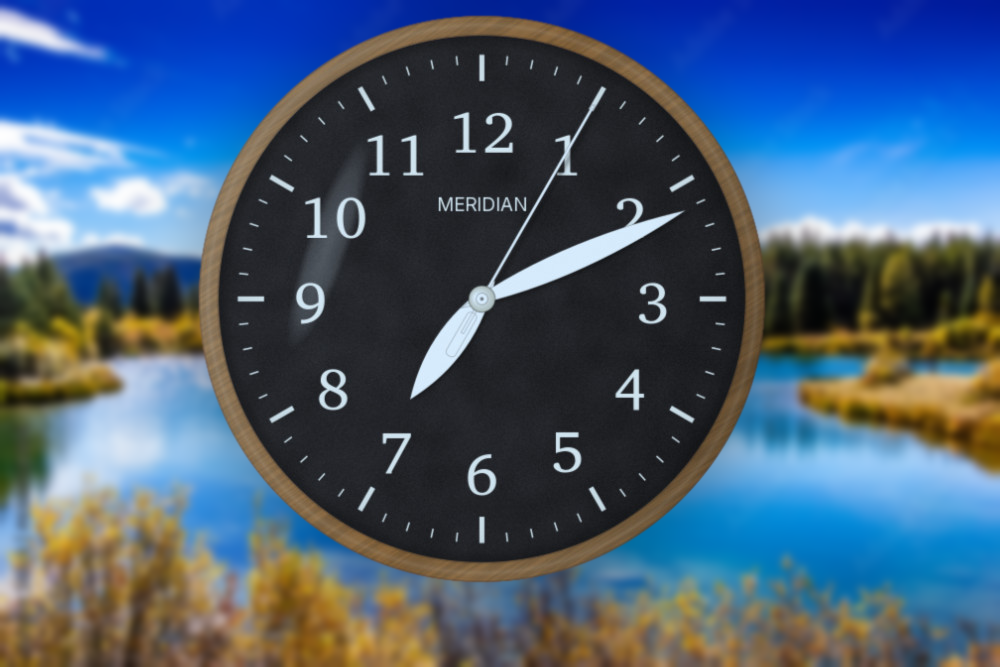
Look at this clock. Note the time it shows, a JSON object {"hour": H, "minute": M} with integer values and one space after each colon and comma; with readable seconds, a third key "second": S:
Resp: {"hour": 7, "minute": 11, "second": 5}
